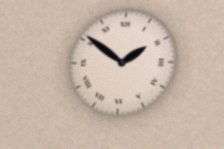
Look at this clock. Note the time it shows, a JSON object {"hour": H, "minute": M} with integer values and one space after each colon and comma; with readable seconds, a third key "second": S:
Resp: {"hour": 1, "minute": 51}
